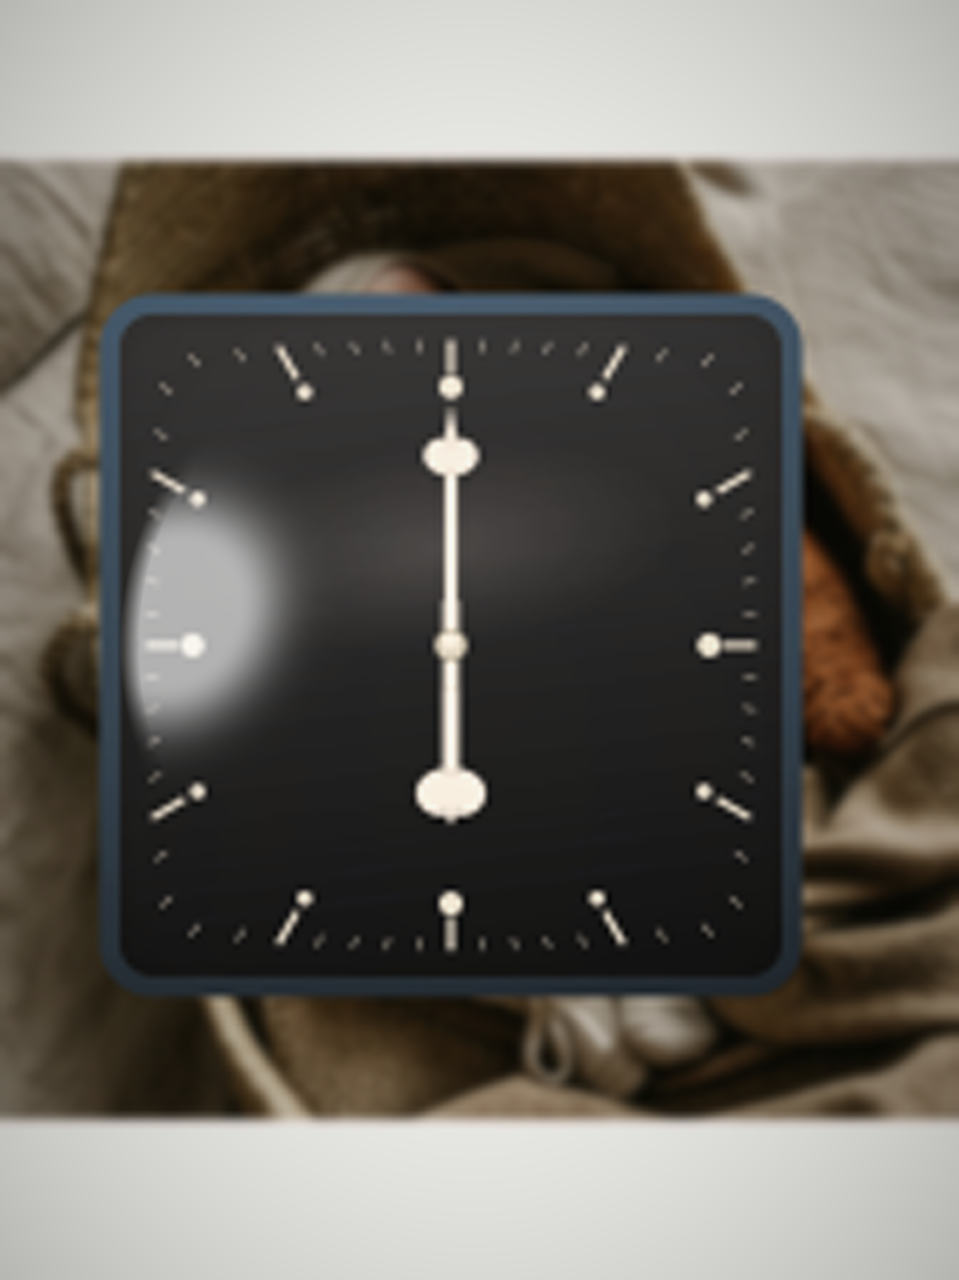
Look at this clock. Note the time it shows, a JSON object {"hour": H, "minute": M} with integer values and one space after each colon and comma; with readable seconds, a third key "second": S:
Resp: {"hour": 6, "minute": 0}
